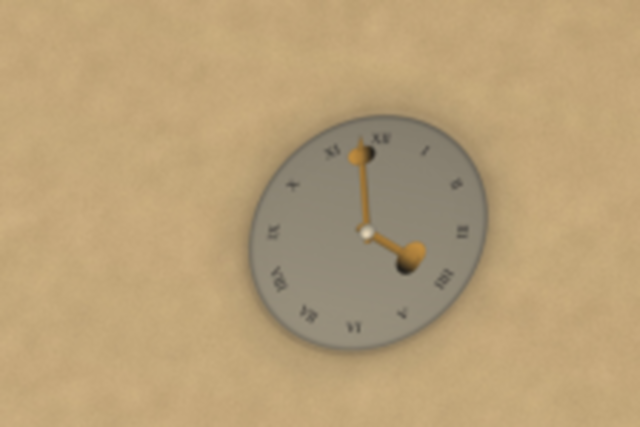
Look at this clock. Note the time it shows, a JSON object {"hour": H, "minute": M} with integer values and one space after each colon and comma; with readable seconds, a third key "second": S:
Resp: {"hour": 3, "minute": 58}
